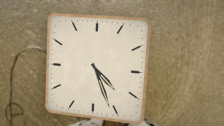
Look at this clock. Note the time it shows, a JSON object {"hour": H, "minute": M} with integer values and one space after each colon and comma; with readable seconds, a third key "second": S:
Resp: {"hour": 4, "minute": 26}
